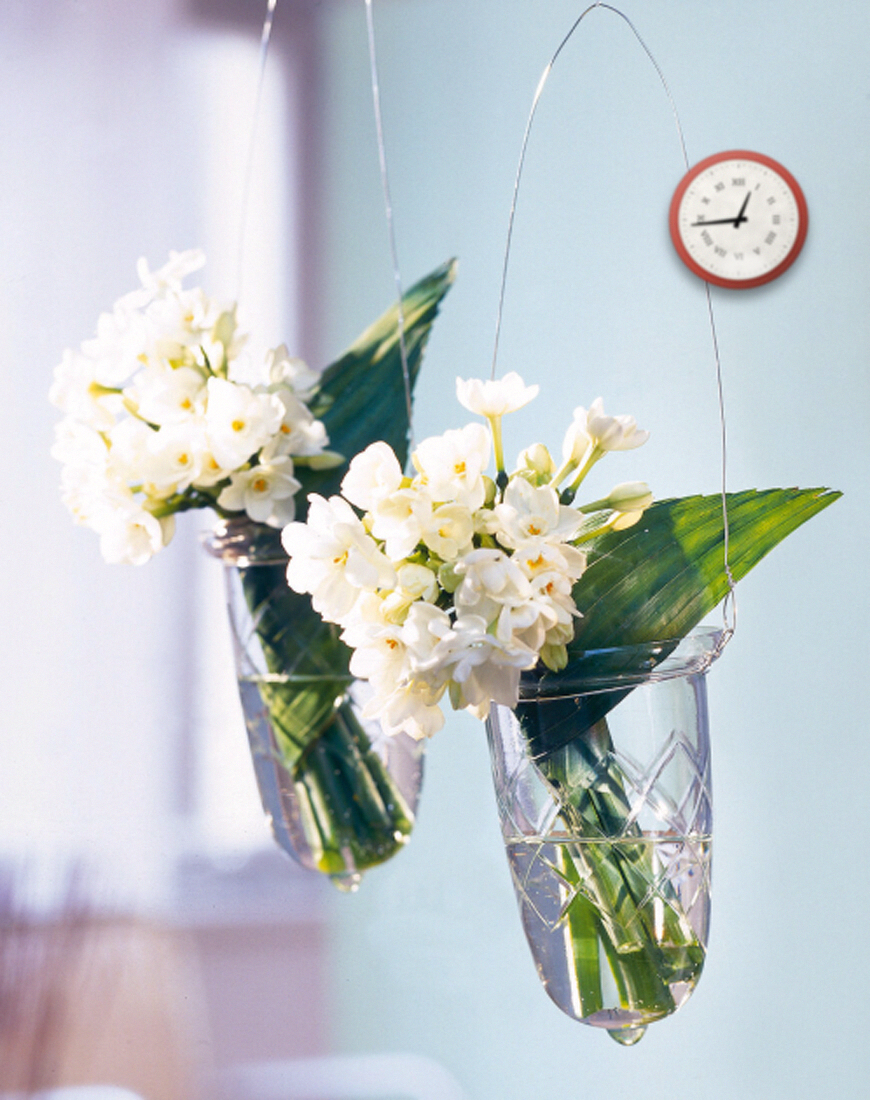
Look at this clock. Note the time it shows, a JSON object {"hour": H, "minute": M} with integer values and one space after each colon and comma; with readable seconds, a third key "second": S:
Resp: {"hour": 12, "minute": 44}
